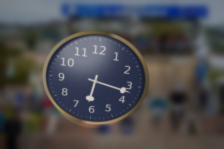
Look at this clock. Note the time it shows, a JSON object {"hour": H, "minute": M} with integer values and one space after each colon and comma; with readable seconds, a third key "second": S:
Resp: {"hour": 6, "minute": 17}
